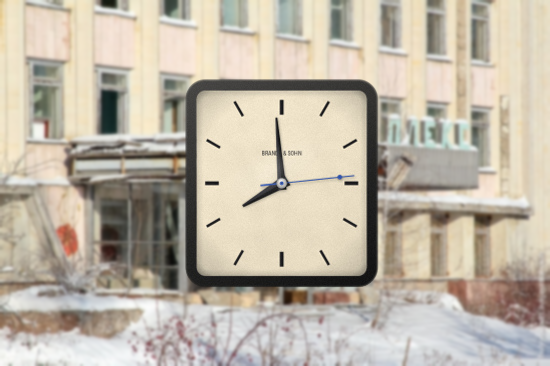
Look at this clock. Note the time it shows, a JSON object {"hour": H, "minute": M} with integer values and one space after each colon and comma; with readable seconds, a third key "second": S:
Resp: {"hour": 7, "minute": 59, "second": 14}
